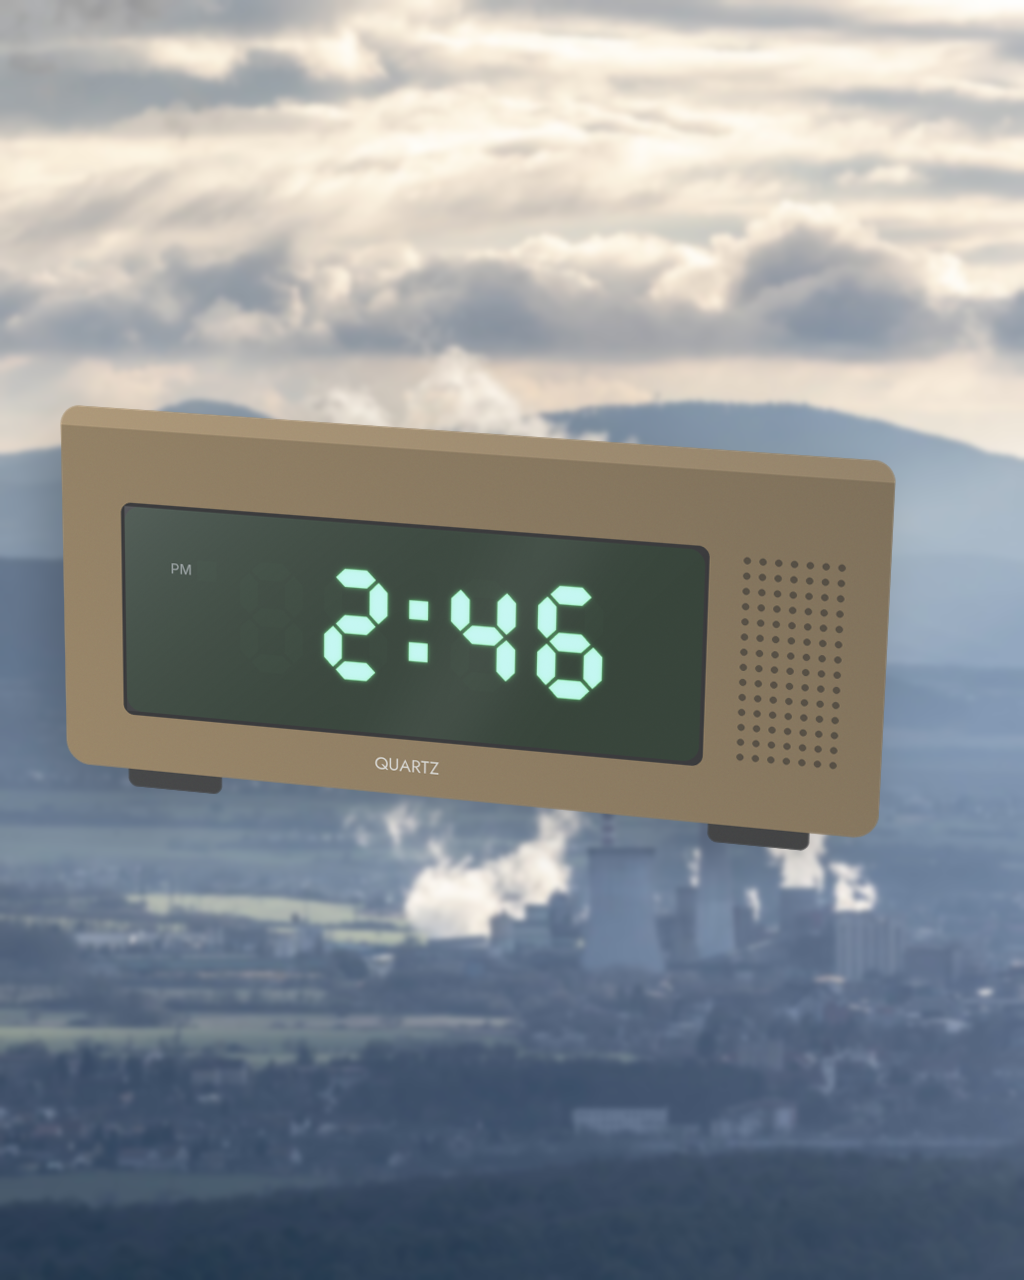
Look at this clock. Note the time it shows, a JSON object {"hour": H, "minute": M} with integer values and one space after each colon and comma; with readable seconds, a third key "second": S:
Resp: {"hour": 2, "minute": 46}
